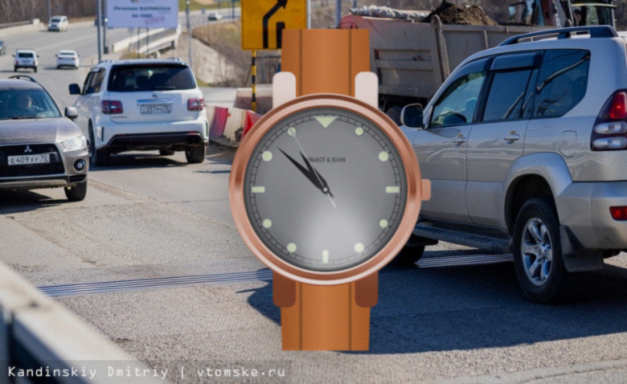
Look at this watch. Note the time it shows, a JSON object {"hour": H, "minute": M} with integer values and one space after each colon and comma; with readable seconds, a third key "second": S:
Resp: {"hour": 10, "minute": 51, "second": 55}
